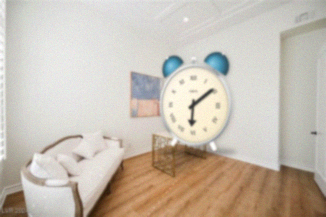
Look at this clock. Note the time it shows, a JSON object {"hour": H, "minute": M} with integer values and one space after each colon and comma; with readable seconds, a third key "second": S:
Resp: {"hour": 6, "minute": 9}
